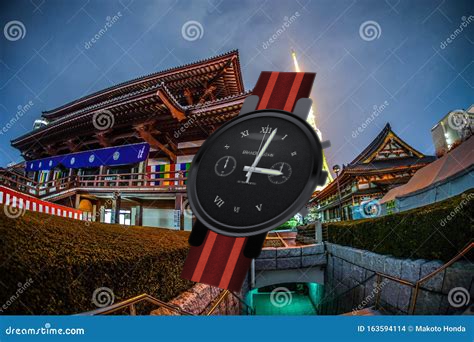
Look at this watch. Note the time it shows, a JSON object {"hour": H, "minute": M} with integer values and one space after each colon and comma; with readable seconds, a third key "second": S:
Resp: {"hour": 3, "minute": 2}
